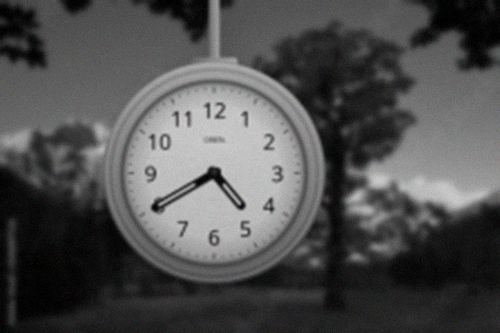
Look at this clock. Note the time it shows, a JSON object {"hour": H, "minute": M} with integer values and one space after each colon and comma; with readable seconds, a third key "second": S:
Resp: {"hour": 4, "minute": 40}
